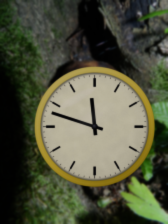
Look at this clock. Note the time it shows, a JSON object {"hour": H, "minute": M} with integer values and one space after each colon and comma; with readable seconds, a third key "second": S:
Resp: {"hour": 11, "minute": 48}
